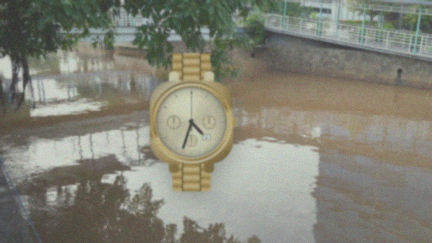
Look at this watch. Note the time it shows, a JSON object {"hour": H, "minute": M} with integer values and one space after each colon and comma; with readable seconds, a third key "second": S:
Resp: {"hour": 4, "minute": 33}
